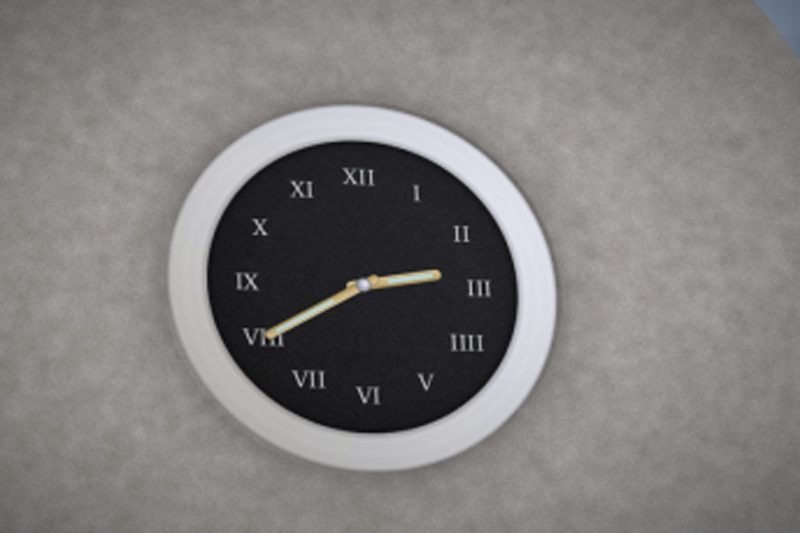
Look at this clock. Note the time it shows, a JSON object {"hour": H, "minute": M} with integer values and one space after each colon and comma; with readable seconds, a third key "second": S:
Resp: {"hour": 2, "minute": 40}
